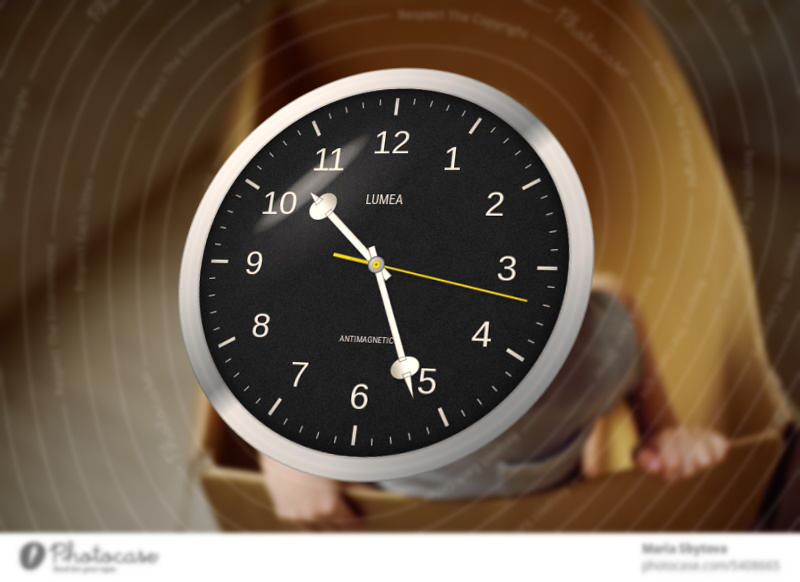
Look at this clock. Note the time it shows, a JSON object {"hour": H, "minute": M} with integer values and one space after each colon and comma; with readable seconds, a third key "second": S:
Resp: {"hour": 10, "minute": 26, "second": 17}
